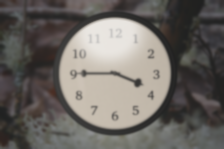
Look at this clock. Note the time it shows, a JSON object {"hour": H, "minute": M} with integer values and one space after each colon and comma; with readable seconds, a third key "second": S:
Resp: {"hour": 3, "minute": 45}
